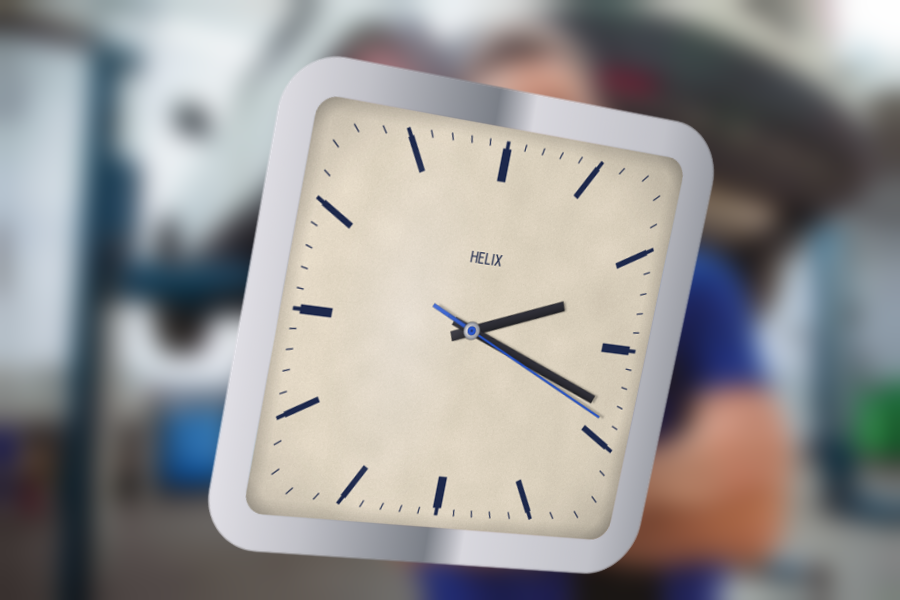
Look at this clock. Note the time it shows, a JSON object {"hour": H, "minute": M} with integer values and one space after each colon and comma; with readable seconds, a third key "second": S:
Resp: {"hour": 2, "minute": 18, "second": 19}
